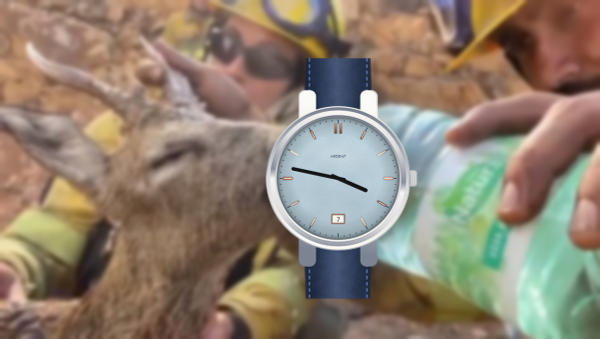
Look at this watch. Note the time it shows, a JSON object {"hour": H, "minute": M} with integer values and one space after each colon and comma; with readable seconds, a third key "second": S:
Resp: {"hour": 3, "minute": 47}
